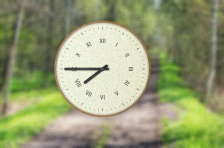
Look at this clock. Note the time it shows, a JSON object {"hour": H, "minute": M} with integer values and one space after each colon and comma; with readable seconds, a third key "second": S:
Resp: {"hour": 7, "minute": 45}
